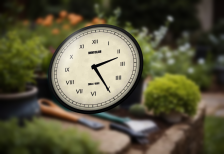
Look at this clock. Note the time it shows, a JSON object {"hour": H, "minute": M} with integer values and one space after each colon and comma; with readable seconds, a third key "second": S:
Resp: {"hour": 2, "minute": 25}
